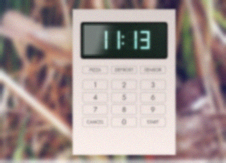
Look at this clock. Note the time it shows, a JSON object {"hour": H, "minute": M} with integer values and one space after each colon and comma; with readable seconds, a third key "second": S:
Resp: {"hour": 11, "minute": 13}
